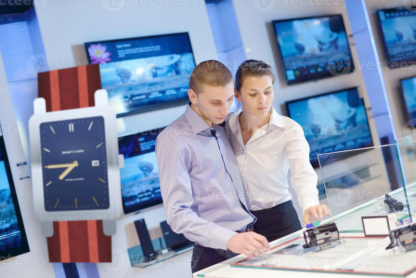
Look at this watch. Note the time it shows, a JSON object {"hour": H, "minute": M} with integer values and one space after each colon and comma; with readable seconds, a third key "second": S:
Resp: {"hour": 7, "minute": 45}
